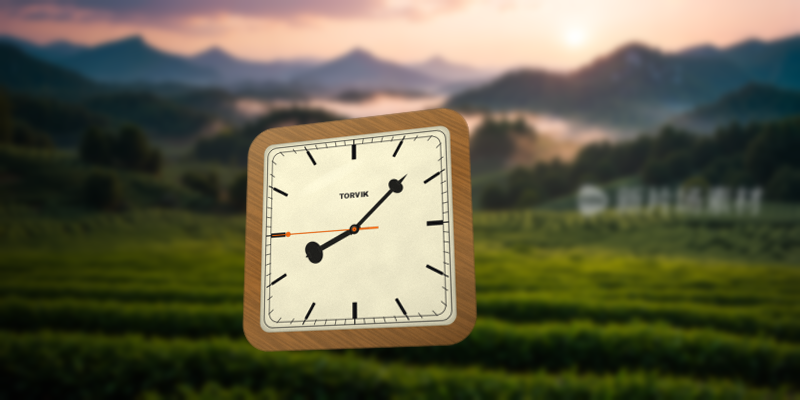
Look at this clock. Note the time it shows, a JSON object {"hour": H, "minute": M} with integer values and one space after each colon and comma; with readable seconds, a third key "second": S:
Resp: {"hour": 8, "minute": 7, "second": 45}
